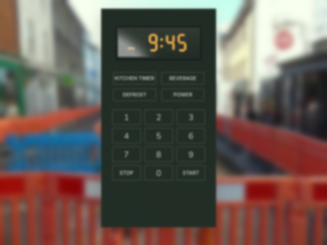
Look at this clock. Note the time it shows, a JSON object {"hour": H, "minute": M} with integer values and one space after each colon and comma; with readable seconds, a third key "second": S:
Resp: {"hour": 9, "minute": 45}
